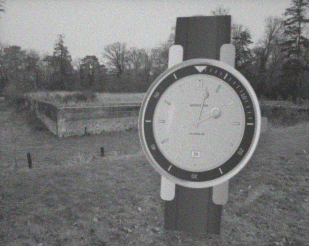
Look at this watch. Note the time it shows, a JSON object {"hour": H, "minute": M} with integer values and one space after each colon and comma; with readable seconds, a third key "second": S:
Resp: {"hour": 2, "minute": 2}
